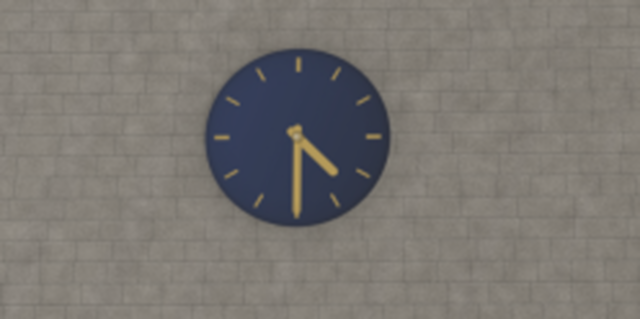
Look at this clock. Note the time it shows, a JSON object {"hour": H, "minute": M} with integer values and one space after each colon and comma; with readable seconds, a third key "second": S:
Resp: {"hour": 4, "minute": 30}
